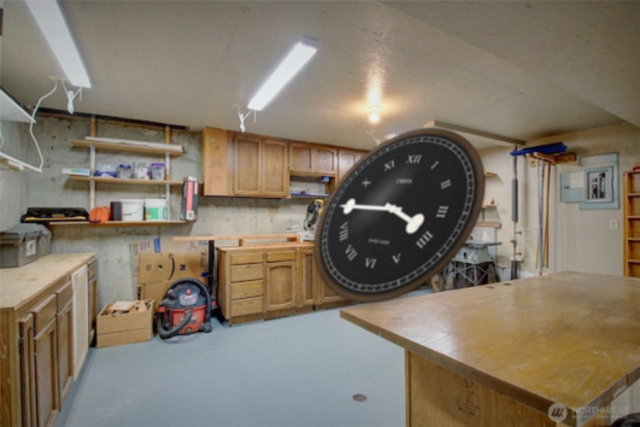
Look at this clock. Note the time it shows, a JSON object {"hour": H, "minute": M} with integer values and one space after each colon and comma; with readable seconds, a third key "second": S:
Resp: {"hour": 3, "minute": 45}
